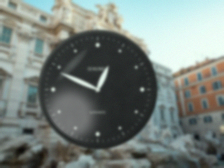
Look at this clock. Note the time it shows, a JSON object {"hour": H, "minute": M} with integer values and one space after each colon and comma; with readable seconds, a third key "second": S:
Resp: {"hour": 12, "minute": 49}
